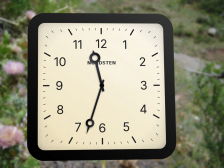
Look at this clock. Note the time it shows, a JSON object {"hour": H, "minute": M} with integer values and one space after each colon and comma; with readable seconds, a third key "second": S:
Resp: {"hour": 11, "minute": 33}
